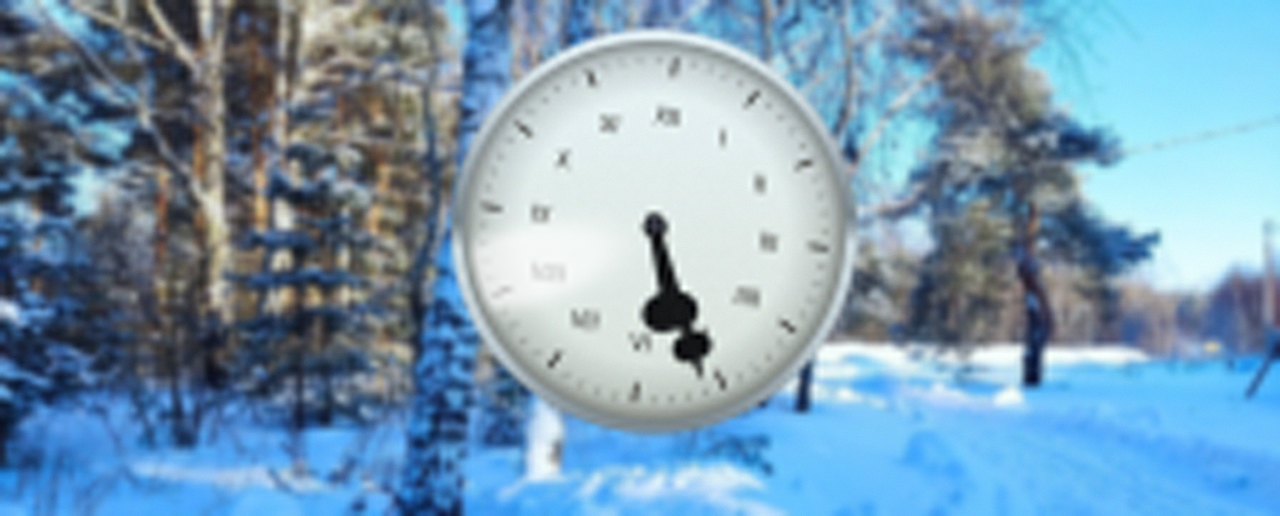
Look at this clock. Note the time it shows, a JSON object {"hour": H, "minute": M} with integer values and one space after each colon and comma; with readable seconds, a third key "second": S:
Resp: {"hour": 5, "minute": 26}
